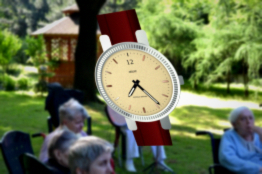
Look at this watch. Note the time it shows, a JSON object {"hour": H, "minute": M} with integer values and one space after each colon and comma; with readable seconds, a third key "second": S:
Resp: {"hour": 7, "minute": 24}
